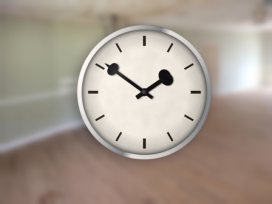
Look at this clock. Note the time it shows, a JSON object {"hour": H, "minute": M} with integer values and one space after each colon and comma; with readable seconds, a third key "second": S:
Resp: {"hour": 1, "minute": 51}
